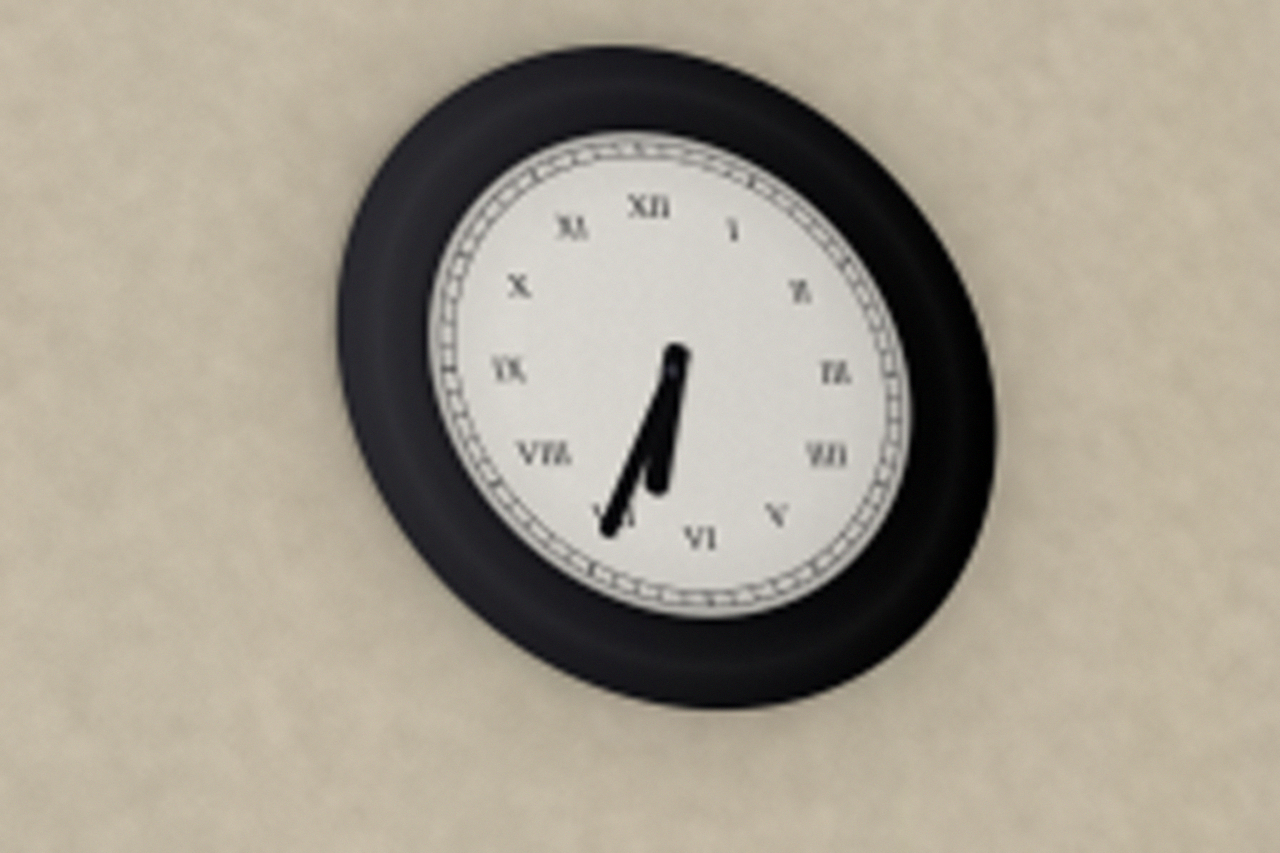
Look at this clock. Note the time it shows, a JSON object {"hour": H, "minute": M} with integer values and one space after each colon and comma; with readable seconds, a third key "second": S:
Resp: {"hour": 6, "minute": 35}
